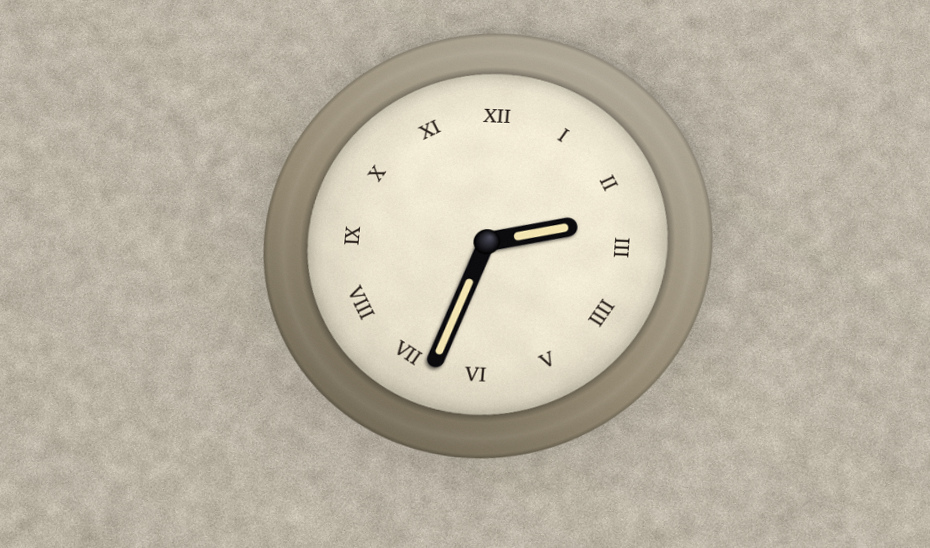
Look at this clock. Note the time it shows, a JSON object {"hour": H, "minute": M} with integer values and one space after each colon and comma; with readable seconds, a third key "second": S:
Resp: {"hour": 2, "minute": 33}
